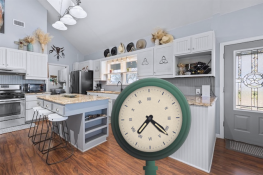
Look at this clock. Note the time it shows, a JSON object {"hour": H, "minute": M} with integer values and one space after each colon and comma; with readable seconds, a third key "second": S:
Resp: {"hour": 7, "minute": 22}
